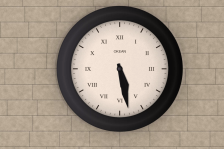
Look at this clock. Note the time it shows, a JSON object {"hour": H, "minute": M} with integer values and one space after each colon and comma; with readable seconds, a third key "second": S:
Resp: {"hour": 5, "minute": 28}
